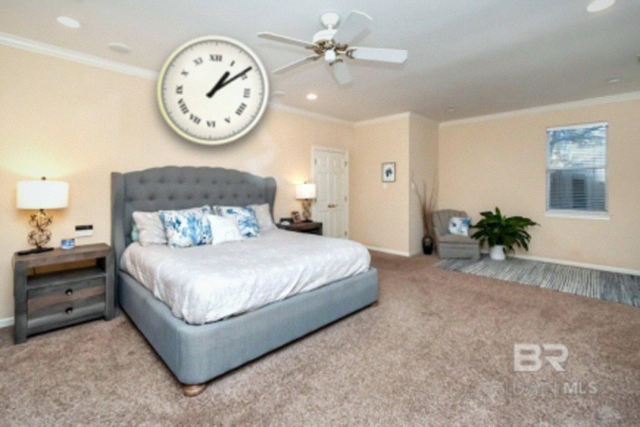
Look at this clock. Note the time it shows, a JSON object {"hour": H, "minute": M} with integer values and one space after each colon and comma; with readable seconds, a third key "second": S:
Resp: {"hour": 1, "minute": 9}
